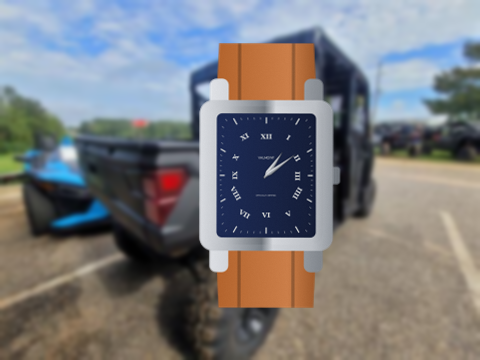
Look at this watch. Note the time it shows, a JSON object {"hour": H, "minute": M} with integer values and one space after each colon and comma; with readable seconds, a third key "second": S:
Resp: {"hour": 1, "minute": 9}
